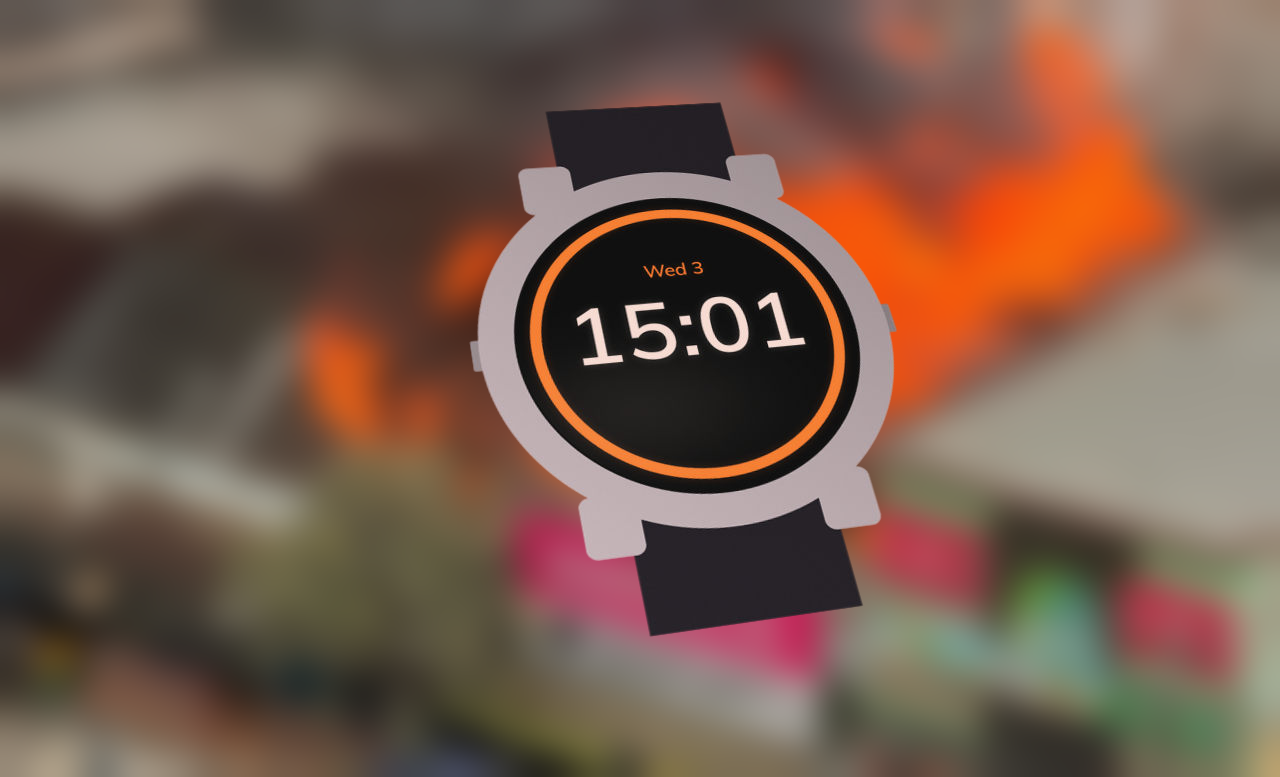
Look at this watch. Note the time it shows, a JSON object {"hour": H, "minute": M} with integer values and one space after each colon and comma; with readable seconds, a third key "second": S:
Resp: {"hour": 15, "minute": 1}
